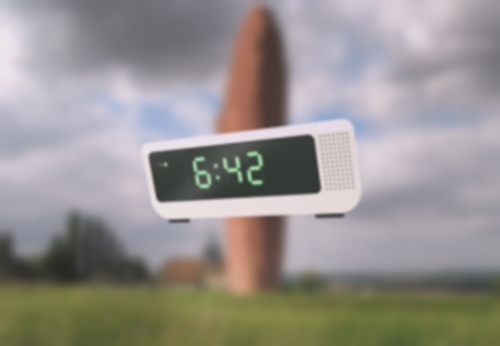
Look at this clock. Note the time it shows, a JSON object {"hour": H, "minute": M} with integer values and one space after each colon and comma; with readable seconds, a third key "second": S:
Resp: {"hour": 6, "minute": 42}
